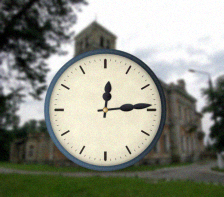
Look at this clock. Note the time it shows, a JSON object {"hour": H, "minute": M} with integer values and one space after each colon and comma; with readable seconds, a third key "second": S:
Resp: {"hour": 12, "minute": 14}
